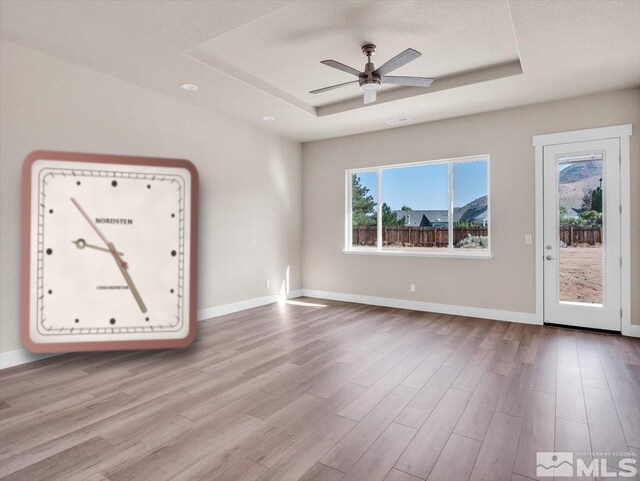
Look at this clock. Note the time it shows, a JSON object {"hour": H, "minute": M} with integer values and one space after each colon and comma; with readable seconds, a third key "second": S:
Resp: {"hour": 9, "minute": 24, "second": 53}
